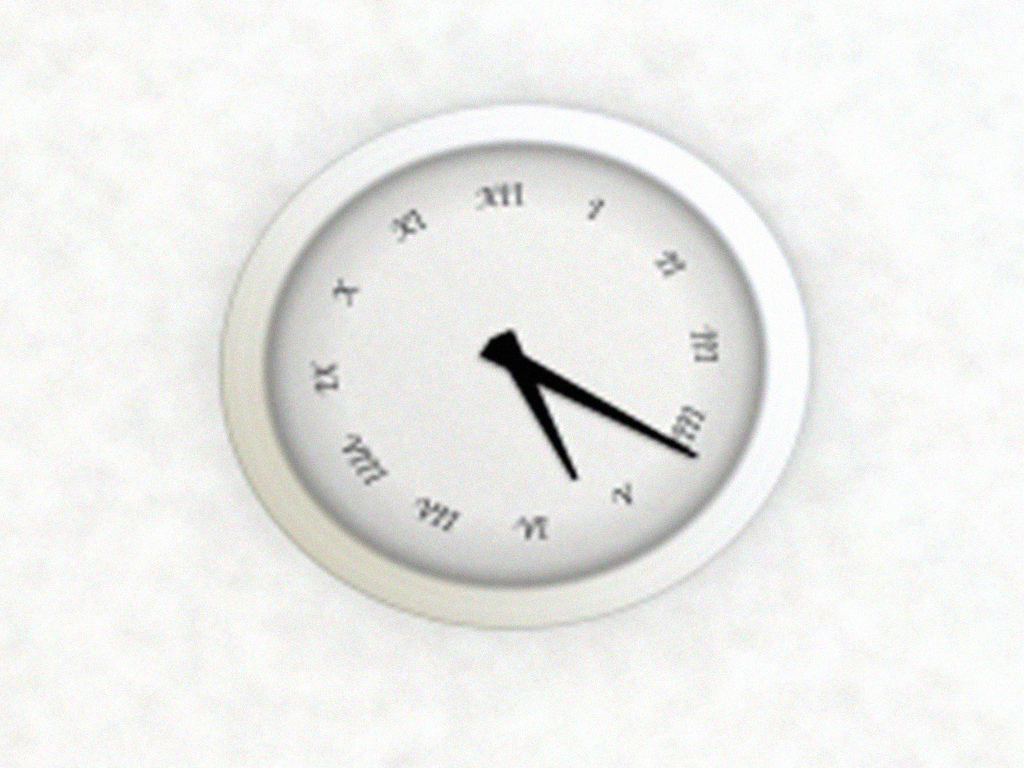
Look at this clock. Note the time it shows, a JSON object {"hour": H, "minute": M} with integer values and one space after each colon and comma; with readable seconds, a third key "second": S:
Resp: {"hour": 5, "minute": 21}
